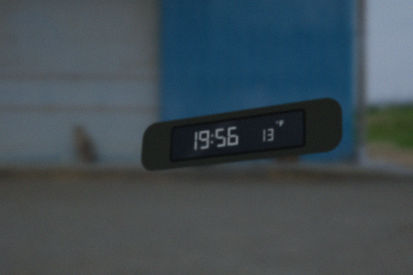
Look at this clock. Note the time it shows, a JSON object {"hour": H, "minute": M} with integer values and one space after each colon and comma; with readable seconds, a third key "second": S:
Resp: {"hour": 19, "minute": 56}
